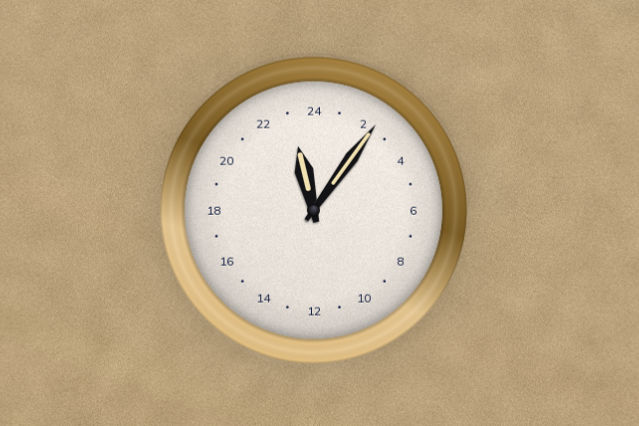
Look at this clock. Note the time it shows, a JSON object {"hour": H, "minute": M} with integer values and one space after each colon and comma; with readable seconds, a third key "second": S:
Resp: {"hour": 23, "minute": 6}
